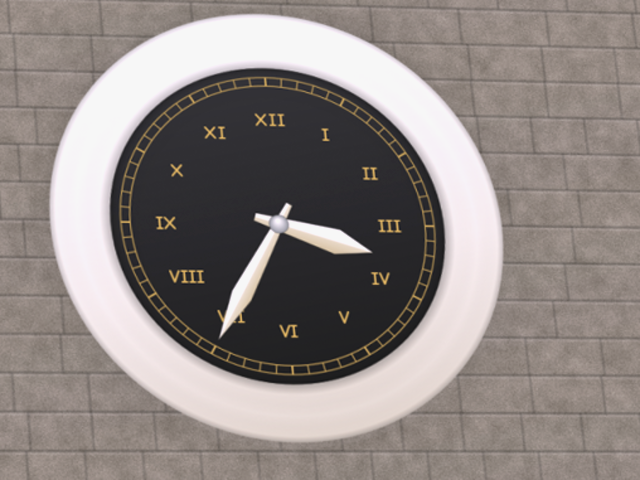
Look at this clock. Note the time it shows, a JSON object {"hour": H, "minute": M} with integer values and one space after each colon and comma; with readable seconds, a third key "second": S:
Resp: {"hour": 3, "minute": 35}
